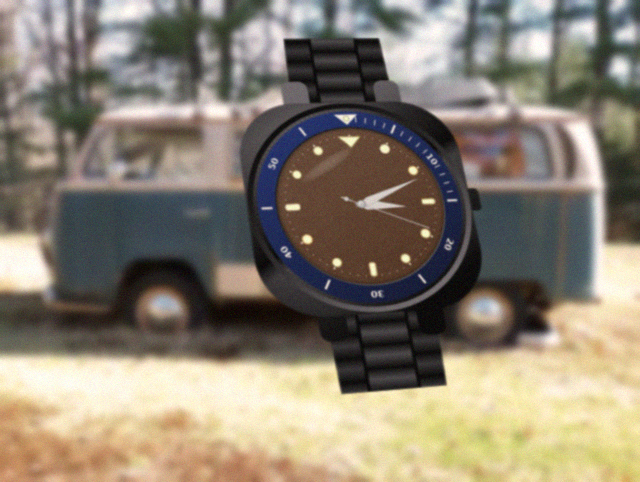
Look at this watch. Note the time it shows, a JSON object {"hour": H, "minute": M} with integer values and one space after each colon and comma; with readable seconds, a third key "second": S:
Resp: {"hour": 3, "minute": 11, "second": 19}
